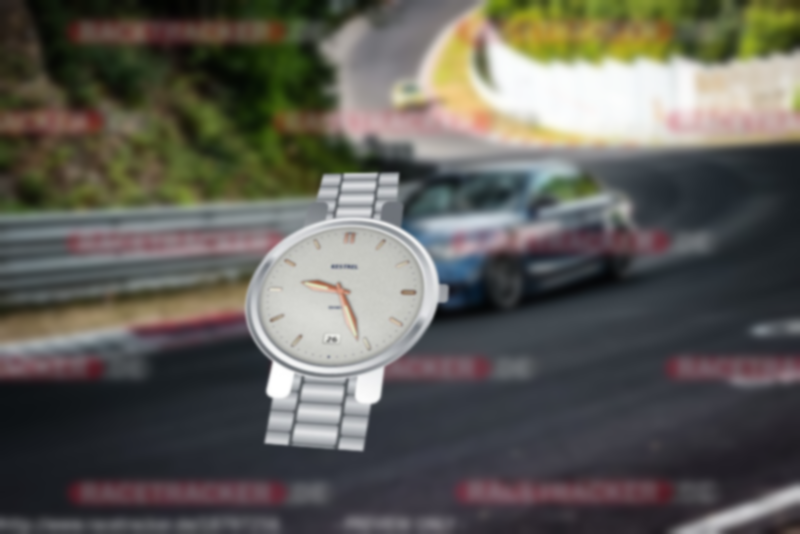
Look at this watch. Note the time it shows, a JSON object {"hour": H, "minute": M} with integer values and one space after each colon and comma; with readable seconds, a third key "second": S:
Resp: {"hour": 9, "minute": 26}
